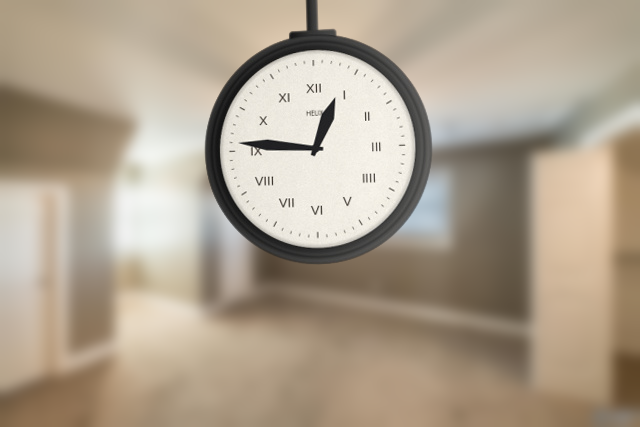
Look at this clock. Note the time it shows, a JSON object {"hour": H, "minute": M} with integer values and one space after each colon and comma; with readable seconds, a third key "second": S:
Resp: {"hour": 12, "minute": 46}
